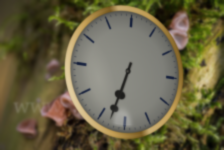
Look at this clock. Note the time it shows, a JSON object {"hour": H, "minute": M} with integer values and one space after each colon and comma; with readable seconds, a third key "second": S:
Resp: {"hour": 6, "minute": 33}
